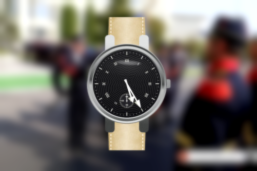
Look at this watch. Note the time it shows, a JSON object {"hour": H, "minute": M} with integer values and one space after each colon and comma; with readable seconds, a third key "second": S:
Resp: {"hour": 5, "minute": 25}
